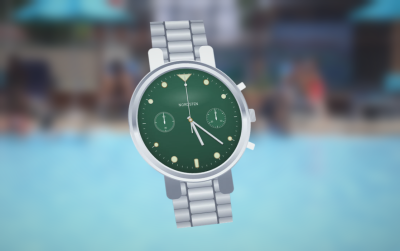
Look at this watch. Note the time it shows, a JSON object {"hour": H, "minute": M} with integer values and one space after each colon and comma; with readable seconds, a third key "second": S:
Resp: {"hour": 5, "minute": 22}
